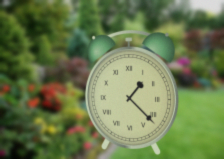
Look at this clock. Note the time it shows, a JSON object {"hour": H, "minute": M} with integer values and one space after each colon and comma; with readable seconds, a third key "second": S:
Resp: {"hour": 1, "minute": 22}
